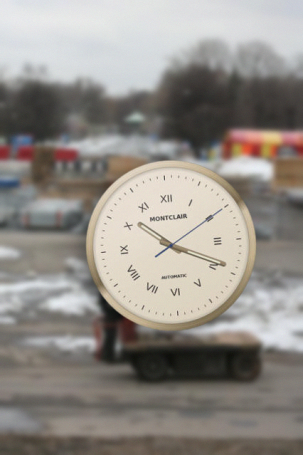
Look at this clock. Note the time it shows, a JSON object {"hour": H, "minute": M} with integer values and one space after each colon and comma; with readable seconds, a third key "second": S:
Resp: {"hour": 10, "minute": 19, "second": 10}
